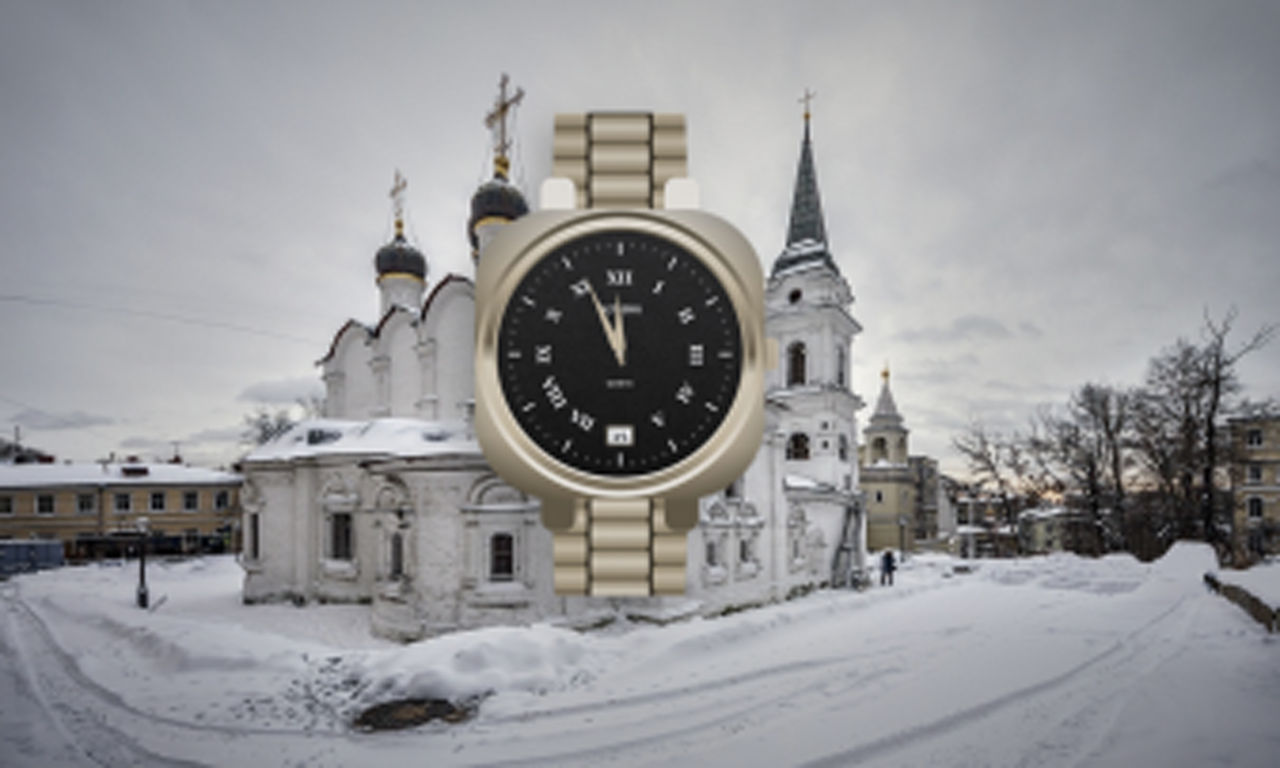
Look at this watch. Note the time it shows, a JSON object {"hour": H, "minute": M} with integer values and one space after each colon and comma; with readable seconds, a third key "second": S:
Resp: {"hour": 11, "minute": 56}
